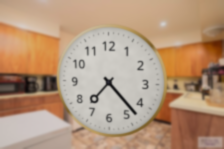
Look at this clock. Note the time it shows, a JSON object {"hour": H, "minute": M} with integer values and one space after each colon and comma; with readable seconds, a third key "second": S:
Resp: {"hour": 7, "minute": 23}
